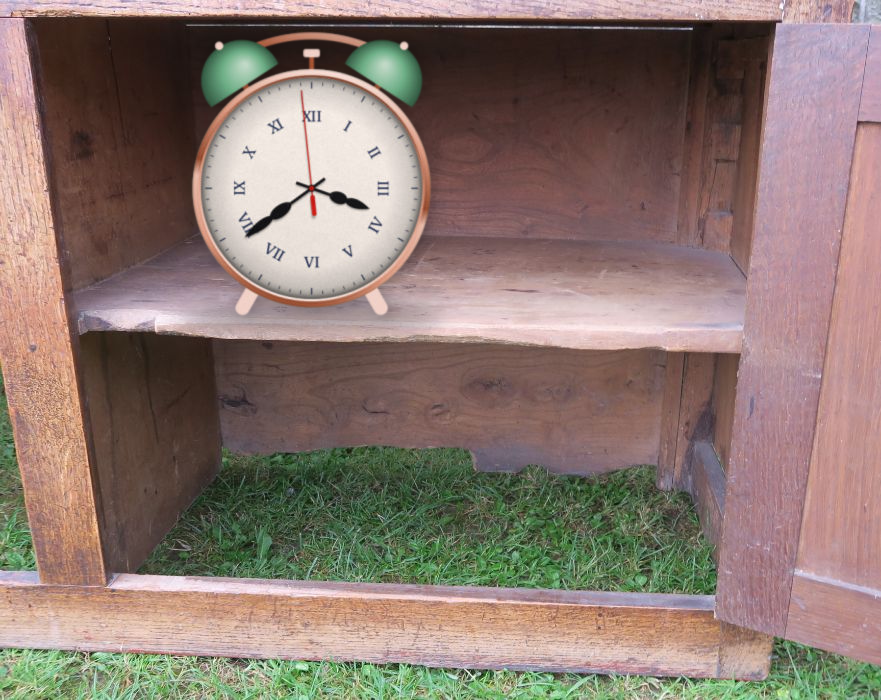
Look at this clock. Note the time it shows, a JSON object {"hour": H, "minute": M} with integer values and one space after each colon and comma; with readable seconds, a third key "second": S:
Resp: {"hour": 3, "minute": 38, "second": 59}
